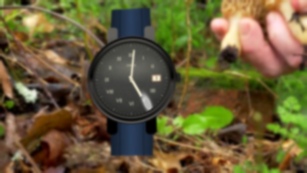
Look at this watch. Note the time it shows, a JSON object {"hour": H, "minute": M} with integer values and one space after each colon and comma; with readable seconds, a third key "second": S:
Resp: {"hour": 5, "minute": 1}
